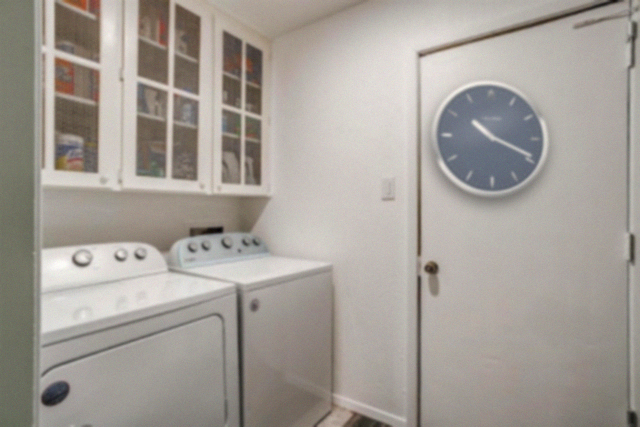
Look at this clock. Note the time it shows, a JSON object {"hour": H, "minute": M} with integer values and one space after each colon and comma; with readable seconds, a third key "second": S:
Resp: {"hour": 10, "minute": 19}
